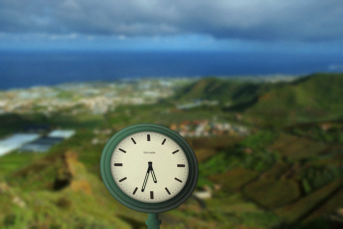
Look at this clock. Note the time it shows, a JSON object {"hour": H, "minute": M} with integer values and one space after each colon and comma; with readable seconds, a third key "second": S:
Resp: {"hour": 5, "minute": 33}
